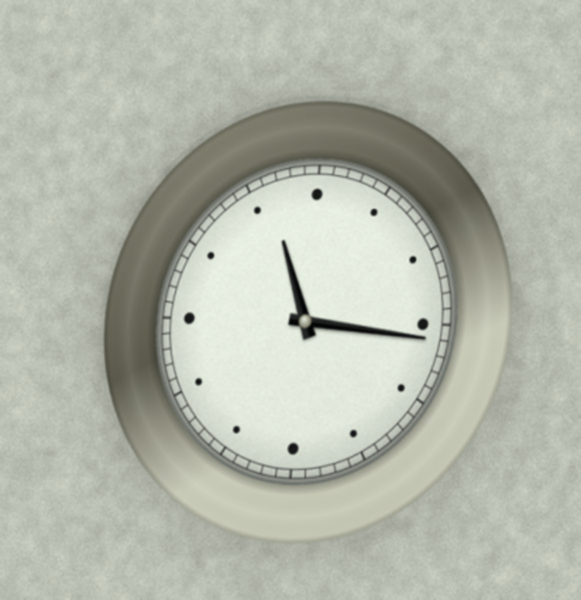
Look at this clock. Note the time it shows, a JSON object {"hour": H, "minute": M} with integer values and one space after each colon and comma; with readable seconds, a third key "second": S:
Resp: {"hour": 11, "minute": 16}
